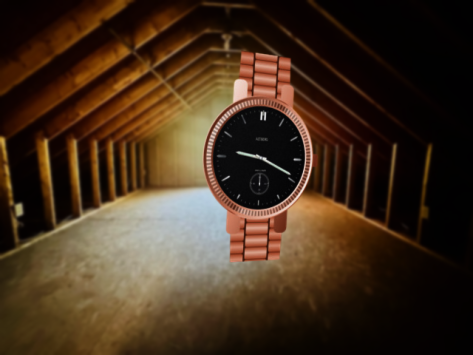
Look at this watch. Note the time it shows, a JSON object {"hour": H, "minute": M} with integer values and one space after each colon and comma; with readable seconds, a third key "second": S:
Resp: {"hour": 9, "minute": 19}
